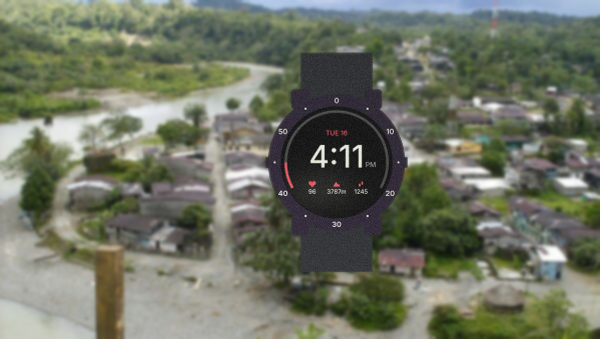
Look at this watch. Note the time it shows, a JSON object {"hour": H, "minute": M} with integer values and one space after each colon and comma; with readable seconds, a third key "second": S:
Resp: {"hour": 4, "minute": 11}
